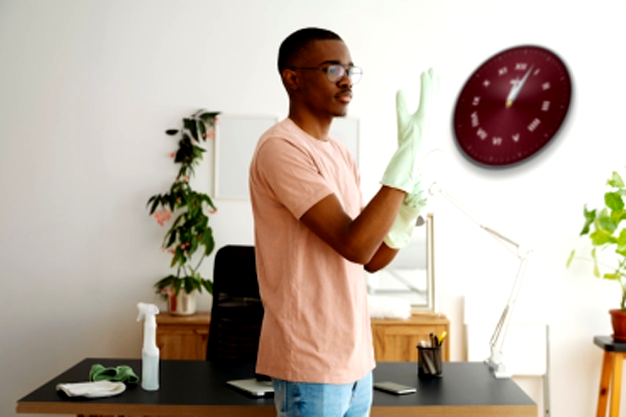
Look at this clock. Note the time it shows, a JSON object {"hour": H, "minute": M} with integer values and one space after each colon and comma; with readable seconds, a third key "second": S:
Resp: {"hour": 12, "minute": 3}
